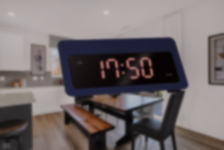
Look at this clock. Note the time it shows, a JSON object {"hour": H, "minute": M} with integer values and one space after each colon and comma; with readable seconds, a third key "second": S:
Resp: {"hour": 17, "minute": 50}
